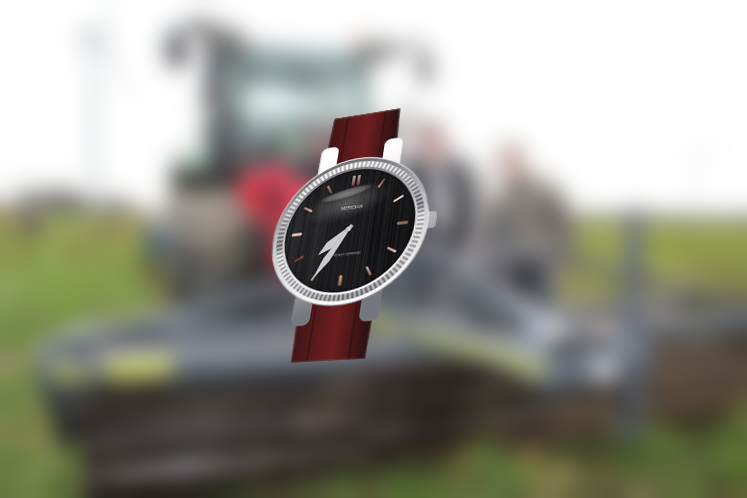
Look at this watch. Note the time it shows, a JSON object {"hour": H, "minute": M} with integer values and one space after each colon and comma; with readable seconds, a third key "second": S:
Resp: {"hour": 7, "minute": 35}
